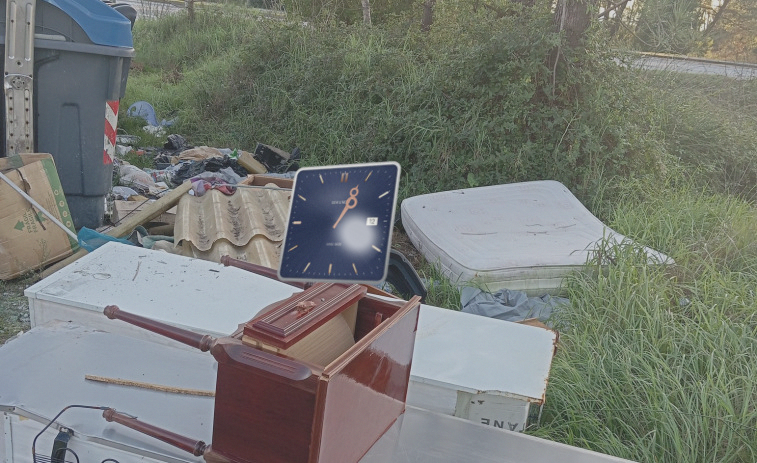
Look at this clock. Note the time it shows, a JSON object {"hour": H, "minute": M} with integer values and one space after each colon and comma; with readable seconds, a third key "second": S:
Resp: {"hour": 1, "minute": 4}
